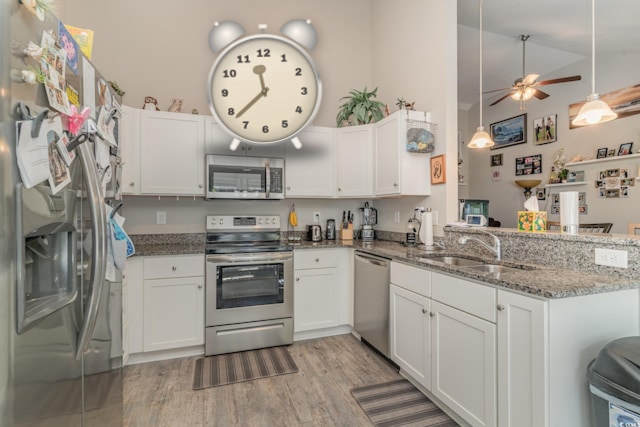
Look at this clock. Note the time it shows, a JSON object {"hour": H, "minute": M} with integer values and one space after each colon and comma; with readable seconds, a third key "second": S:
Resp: {"hour": 11, "minute": 38}
